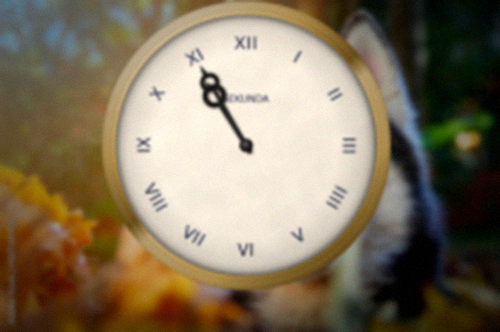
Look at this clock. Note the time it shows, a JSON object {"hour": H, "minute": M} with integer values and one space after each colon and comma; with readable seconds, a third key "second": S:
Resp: {"hour": 10, "minute": 55}
